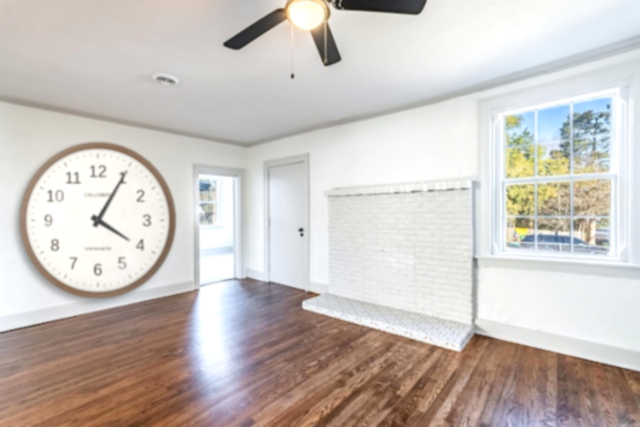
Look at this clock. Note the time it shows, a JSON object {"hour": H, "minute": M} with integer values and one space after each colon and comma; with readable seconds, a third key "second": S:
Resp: {"hour": 4, "minute": 5}
